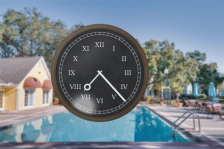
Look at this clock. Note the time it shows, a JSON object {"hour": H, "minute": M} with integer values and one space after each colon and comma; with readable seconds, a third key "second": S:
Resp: {"hour": 7, "minute": 23}
